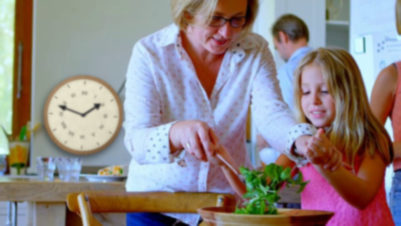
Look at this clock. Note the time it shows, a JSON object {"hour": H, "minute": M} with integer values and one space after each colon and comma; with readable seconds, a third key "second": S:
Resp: {"hour": 1, "minute": 48}
